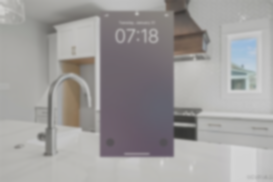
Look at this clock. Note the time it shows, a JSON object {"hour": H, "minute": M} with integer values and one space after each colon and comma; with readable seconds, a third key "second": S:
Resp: {"hour": 7, "minute": 18}
